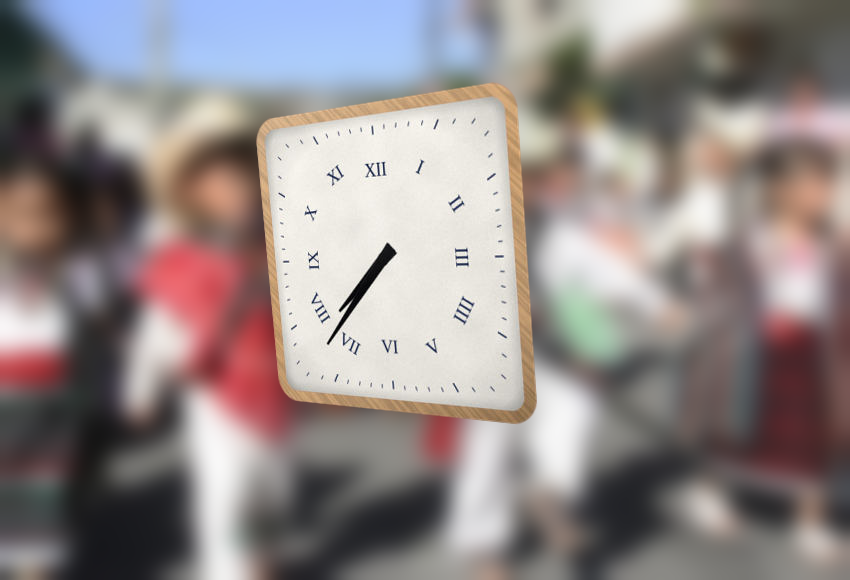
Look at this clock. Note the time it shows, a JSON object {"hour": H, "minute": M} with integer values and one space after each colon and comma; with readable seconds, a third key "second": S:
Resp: {"hour": 7, "minute": 37}
